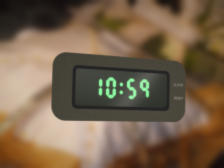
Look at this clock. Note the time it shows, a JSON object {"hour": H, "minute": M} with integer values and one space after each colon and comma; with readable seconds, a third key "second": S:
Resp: {"hour": 10, "minute": 59}
